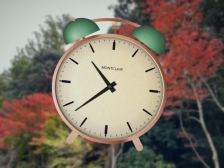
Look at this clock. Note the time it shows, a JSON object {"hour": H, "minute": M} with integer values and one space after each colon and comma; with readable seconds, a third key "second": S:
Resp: {"hour": 10, "minute": 38}
